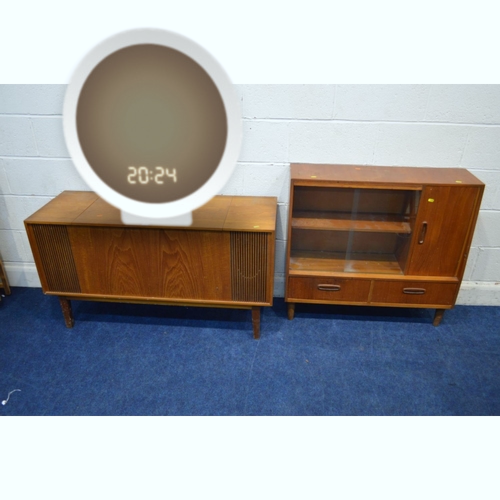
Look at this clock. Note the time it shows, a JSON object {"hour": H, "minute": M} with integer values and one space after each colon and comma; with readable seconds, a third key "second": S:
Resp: {"hour": 20, "minute": 24}
